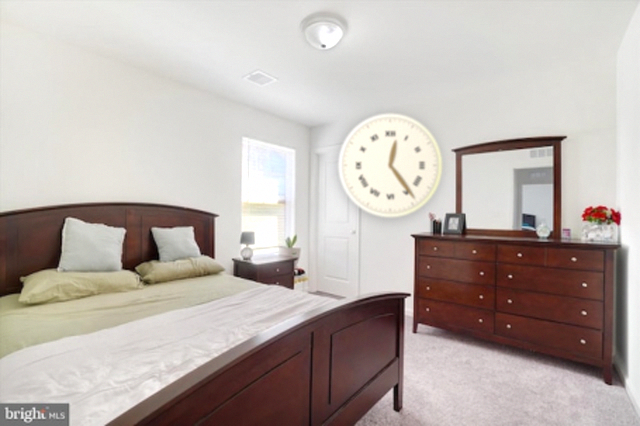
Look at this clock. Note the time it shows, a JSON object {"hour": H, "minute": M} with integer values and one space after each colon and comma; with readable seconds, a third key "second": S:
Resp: {"hour": 12, "minute": 24}
